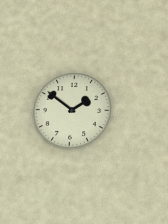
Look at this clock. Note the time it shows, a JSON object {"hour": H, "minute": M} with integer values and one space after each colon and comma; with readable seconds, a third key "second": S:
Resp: {"hour": 1, "minute": 51}
